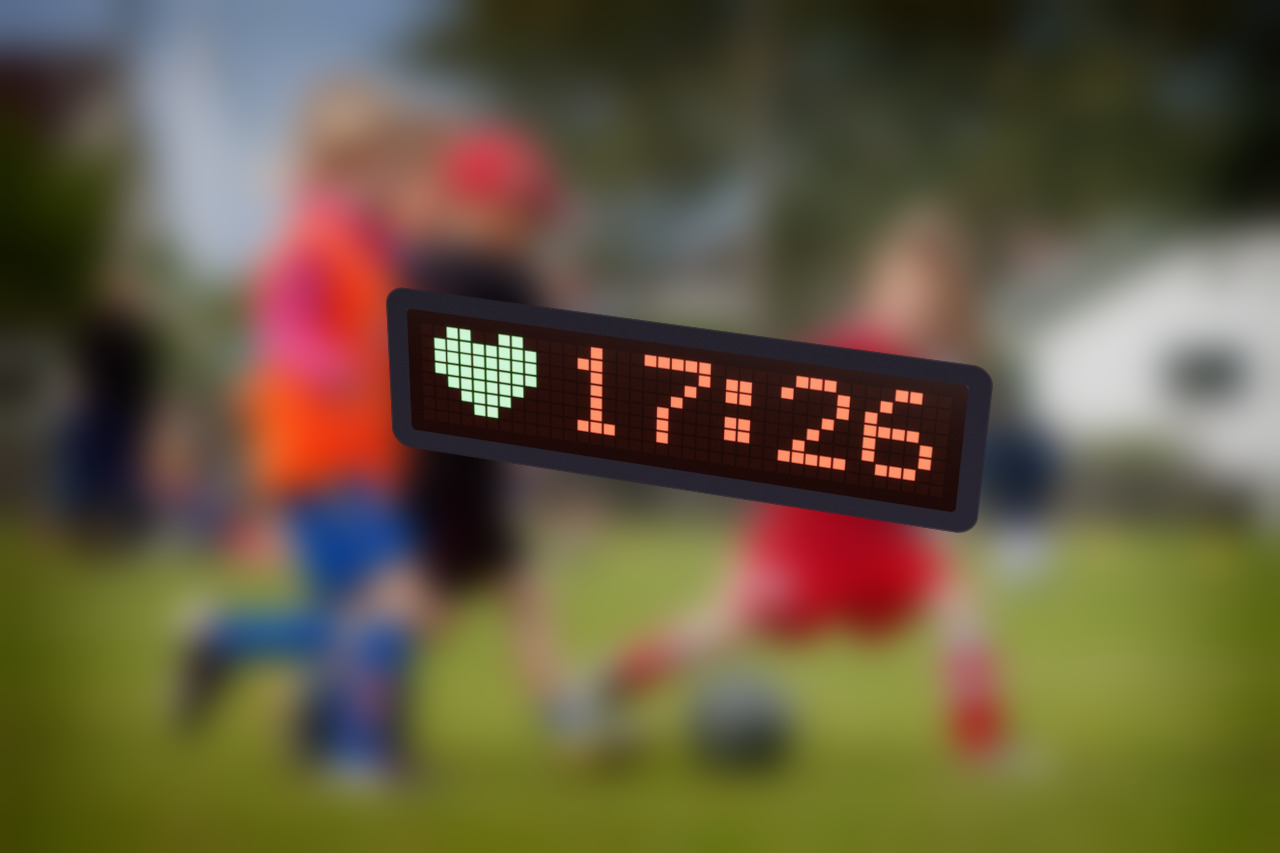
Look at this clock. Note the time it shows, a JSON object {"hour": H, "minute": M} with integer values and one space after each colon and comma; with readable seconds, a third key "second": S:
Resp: {"hour": 17, "minute": 26}
